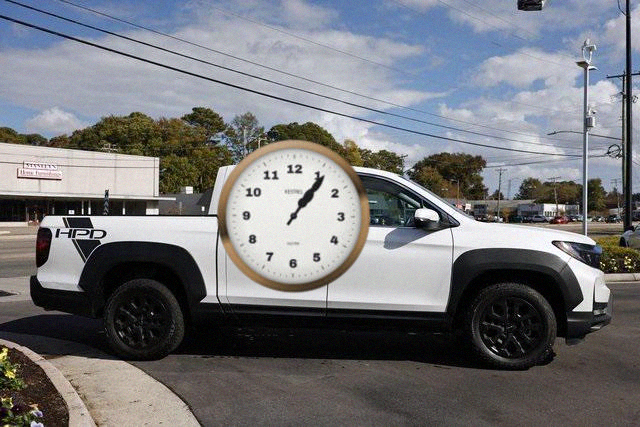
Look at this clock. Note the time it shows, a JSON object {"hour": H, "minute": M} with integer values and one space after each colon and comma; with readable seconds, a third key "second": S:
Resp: {"hour": 1, "minute": 6}
